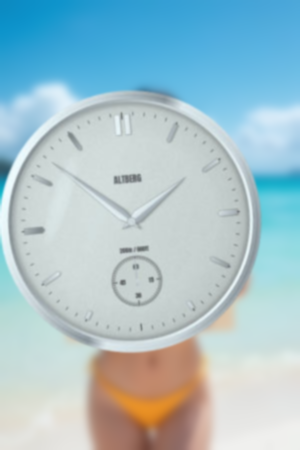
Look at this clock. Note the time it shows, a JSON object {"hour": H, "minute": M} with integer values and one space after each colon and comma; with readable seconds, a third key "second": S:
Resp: {"hour": 1, "minute": 52}
